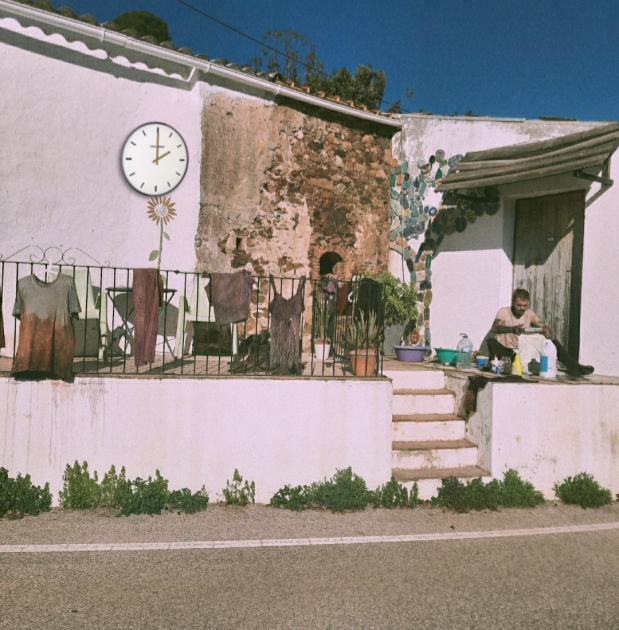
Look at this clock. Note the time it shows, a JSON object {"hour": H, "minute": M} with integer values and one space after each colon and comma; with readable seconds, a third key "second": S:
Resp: {"hour": 2, "minute": 0}
